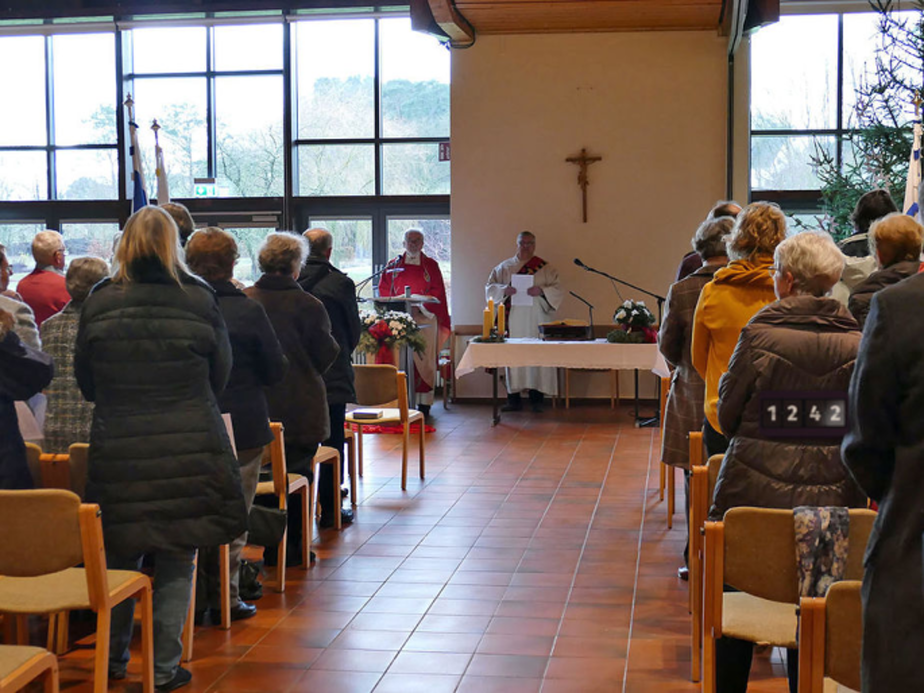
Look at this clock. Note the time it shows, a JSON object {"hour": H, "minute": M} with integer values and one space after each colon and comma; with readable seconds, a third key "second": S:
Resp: {"hour": 12, "minute": 42}
